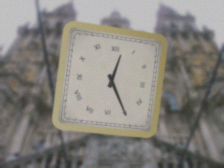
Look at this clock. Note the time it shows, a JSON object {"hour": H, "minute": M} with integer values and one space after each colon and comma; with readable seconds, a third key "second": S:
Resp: {"hour": 12, "minute": 25}
